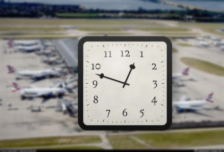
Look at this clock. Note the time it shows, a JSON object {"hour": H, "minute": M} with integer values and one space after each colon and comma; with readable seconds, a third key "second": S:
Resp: {"hour": 12, "minute": 48}
